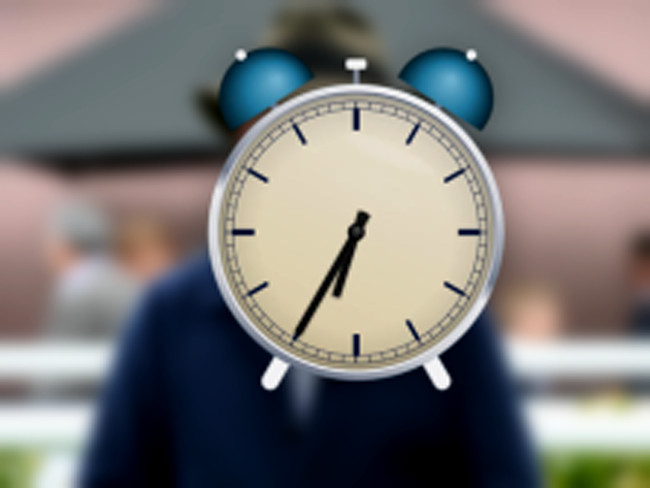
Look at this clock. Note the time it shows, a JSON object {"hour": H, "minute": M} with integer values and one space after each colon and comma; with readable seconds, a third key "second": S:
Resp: {"hour": 6, "minute": 35}
